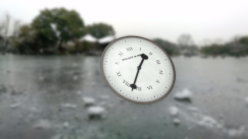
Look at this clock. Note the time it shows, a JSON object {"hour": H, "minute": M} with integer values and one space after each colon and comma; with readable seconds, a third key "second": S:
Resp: {"hour": 1, "minute": 37}
